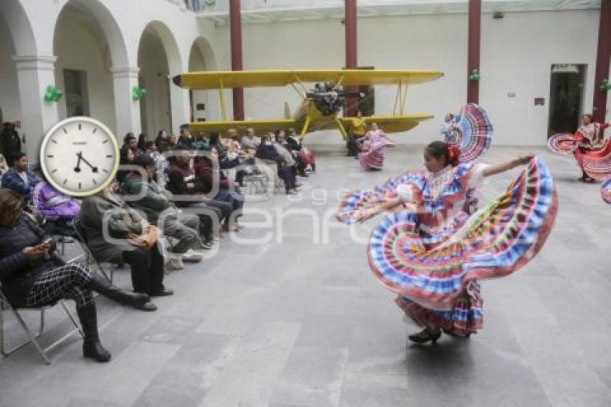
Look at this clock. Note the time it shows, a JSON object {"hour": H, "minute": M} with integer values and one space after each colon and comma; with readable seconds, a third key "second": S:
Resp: {"hour": 6, "minute": 22}
